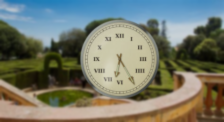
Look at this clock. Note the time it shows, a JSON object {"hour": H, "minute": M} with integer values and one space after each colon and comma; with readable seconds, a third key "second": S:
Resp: {"hour": 6, "minute": 25}
